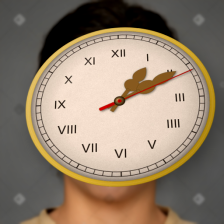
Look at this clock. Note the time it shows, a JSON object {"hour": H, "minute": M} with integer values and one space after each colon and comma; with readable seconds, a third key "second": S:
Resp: {"hour": 1, "minute": 10, "second": 11}
